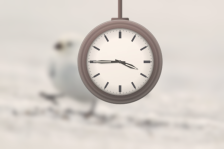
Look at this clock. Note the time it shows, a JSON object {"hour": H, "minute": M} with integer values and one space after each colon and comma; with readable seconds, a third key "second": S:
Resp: {"hour": 3, "minute": 45}
